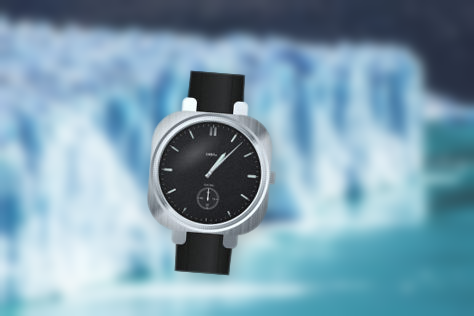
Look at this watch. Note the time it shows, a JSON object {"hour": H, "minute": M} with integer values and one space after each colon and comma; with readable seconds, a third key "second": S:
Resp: {"hour": 1, "minute": 7}
